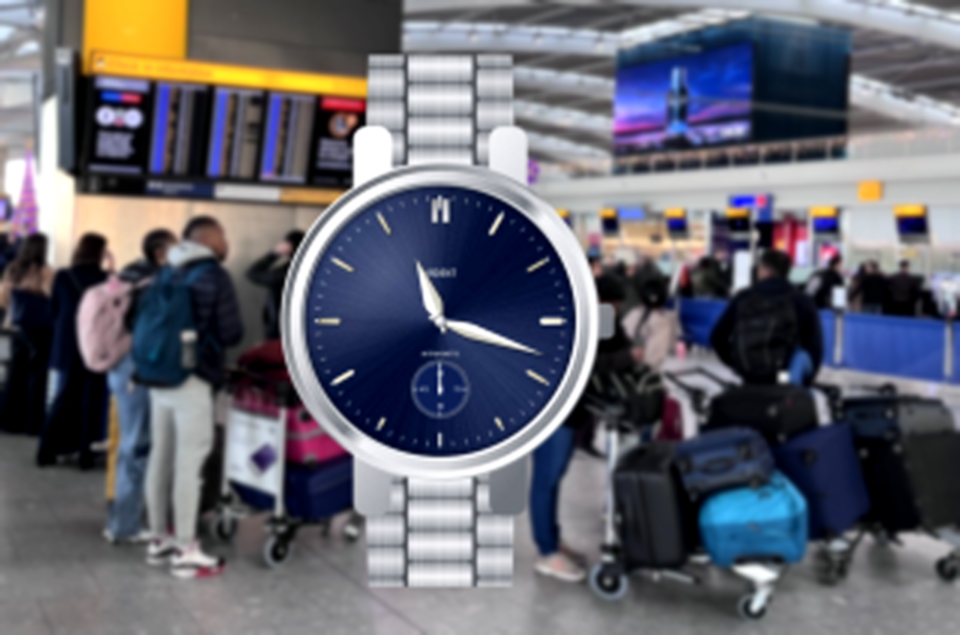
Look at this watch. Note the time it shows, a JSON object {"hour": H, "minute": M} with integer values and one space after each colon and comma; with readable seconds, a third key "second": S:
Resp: {"hour": 11, "minute": 18}
